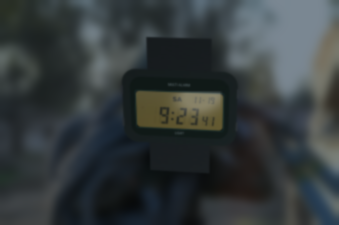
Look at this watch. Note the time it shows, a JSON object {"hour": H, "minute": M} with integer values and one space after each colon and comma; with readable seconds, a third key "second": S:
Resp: {"hour": 9, "minute": 23}
